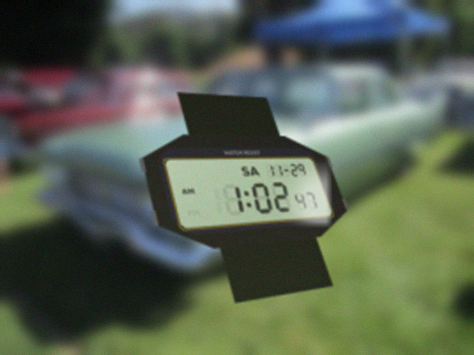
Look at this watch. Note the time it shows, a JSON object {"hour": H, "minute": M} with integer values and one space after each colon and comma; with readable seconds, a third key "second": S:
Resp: {"hour": 1, "minute": 2, "second": 47}
